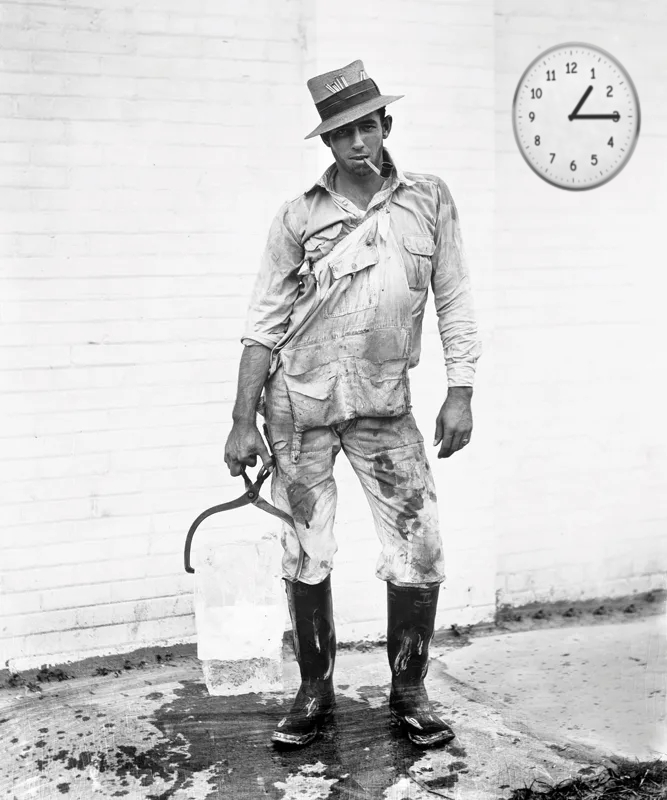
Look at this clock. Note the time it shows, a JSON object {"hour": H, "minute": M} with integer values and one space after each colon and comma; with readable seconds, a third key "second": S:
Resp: {"hour": 1, "minute": 15}
